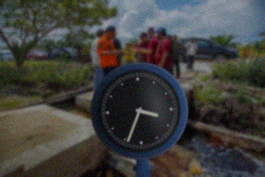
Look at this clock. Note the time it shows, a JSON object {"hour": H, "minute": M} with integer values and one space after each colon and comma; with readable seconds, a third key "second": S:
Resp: {"hour": 3, "minute": 34}
